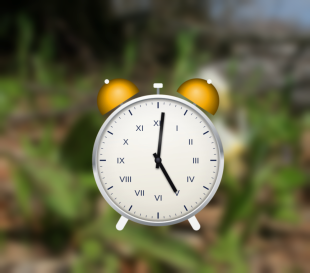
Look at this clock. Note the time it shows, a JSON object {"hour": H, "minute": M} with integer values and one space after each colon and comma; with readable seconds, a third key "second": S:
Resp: {"hour": 5, "minute": 1}
